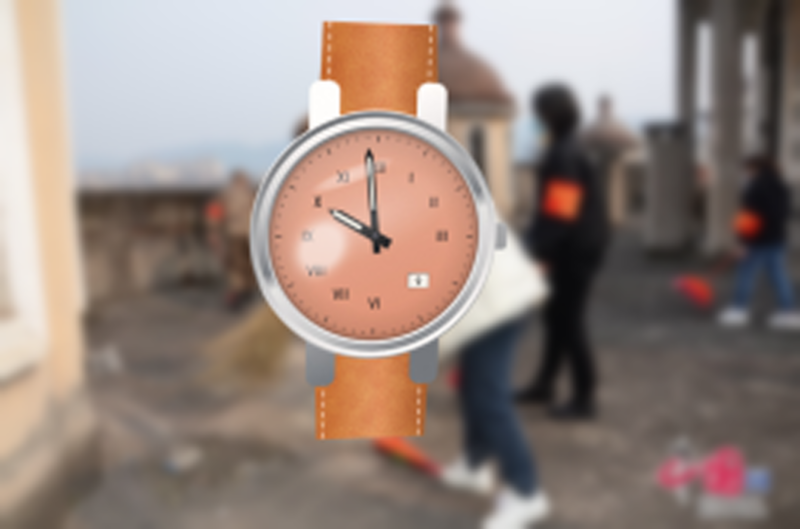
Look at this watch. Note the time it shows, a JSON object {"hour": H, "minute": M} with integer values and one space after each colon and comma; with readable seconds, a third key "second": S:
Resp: {"hour": 9, "minute": 59}
